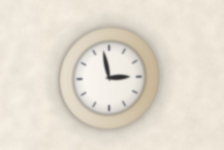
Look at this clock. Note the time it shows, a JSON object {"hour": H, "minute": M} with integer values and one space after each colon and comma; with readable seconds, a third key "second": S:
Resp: {"hour": 2, "minute": 58}
